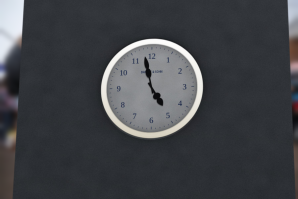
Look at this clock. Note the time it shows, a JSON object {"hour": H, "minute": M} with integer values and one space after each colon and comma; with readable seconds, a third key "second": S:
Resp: {"hour": 4, "minute": 58}
